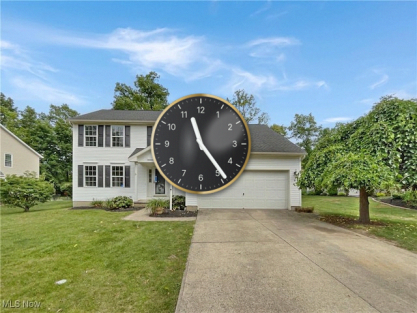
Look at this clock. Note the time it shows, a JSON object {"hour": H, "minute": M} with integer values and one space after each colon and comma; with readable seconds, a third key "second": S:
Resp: {"hour": 11, "minute": 24}
